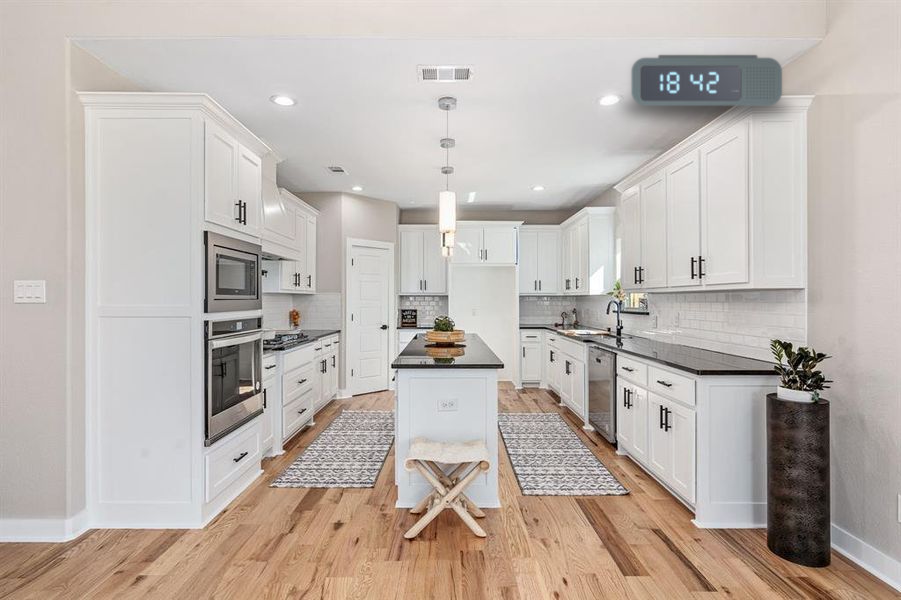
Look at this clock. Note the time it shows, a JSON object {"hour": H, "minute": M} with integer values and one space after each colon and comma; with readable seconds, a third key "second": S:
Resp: {"hour": 18, "minute": 42}
